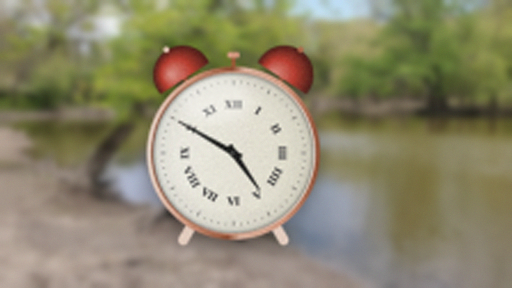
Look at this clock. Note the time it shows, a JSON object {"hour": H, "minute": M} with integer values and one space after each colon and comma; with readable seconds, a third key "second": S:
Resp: {"hour": 4, "minute": 50}
